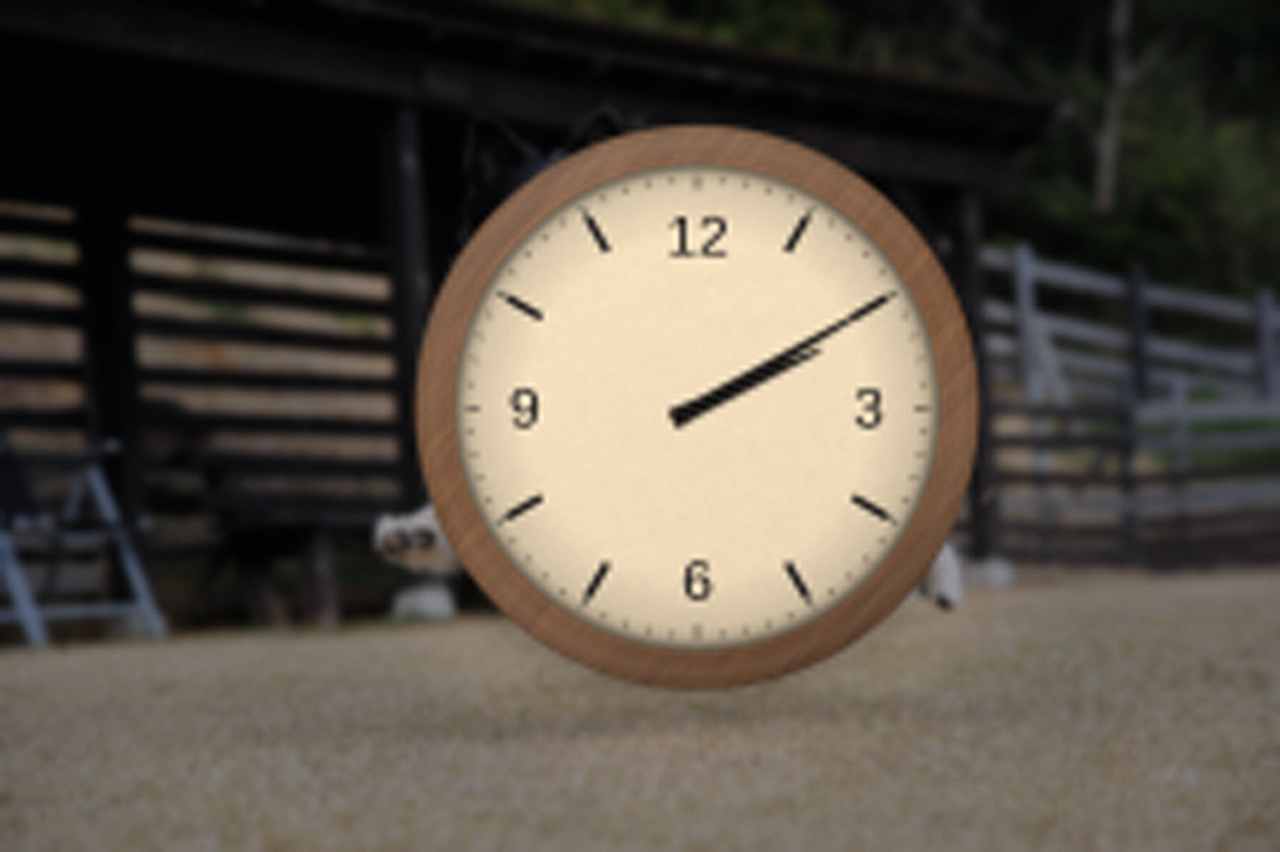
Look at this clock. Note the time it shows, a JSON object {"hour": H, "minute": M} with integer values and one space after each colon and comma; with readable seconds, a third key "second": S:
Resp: {"hour": 2, "minute": 10}
